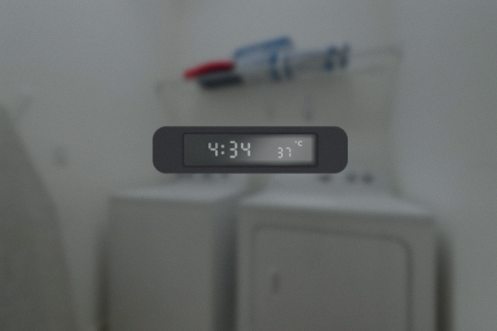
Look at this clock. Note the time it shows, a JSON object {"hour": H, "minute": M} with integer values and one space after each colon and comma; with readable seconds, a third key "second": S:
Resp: {"hour": 4, "minute": 34}
